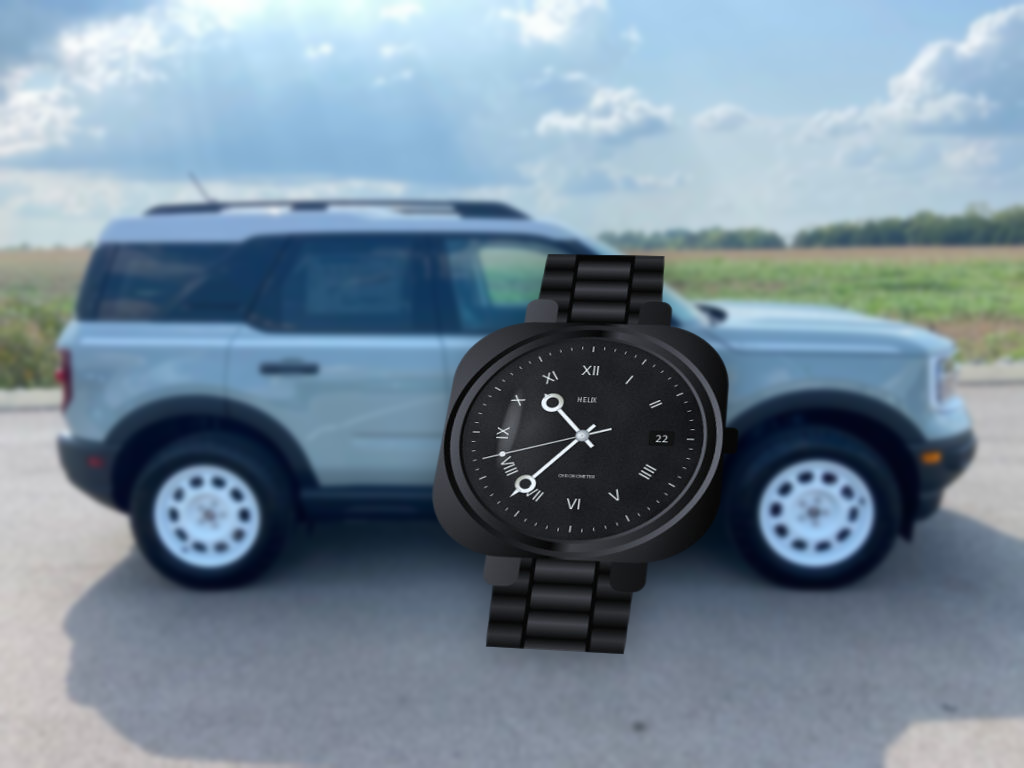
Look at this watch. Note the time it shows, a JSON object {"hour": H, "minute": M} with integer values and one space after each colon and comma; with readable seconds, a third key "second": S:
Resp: {"hour": 10, "minute": 36, "second": 42}
